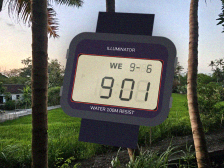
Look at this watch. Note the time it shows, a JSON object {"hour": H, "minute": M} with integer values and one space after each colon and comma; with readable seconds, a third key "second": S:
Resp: {"hour": 9, "minute": 1}
